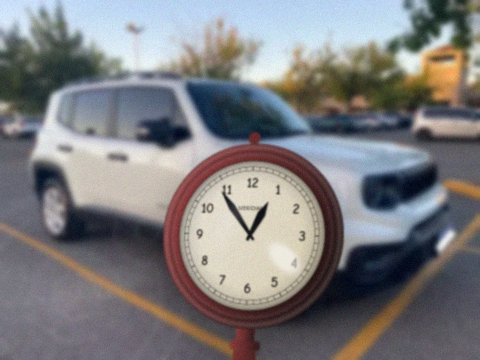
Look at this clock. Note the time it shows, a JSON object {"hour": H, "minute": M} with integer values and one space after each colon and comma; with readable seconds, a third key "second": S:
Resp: {"hour": 12, "minute": 54}
